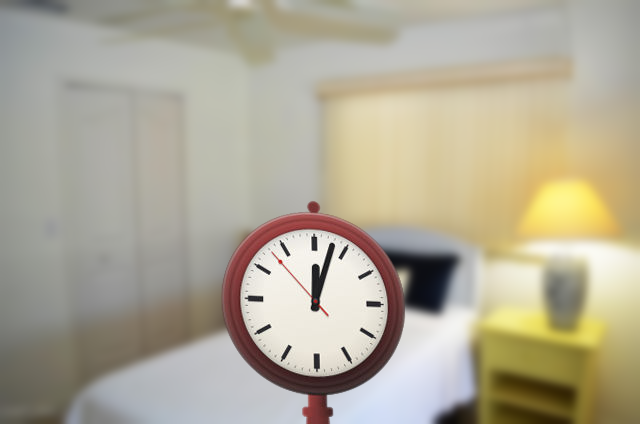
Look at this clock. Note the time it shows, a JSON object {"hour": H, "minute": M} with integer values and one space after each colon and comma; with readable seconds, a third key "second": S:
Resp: {"hour": 12, "minute": 2, "second": 53}
